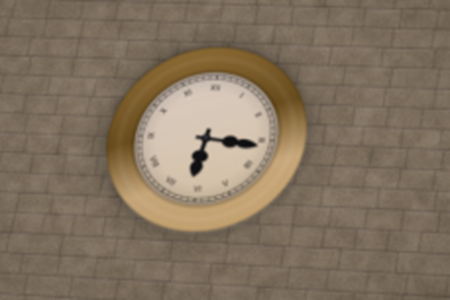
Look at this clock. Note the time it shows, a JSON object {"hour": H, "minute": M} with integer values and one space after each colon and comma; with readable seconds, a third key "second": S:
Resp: {"hour": 6, "minute": 16}
